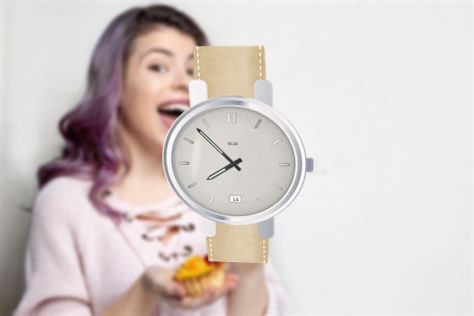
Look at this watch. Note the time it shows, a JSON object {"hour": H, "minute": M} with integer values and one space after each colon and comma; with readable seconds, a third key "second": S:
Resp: {"hour": 7, "minute": 53}
